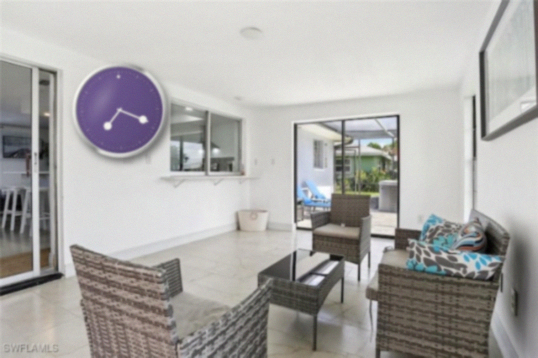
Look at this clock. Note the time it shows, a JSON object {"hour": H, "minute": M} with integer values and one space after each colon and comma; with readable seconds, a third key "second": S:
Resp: {"hour": 7, "minute": 19}
